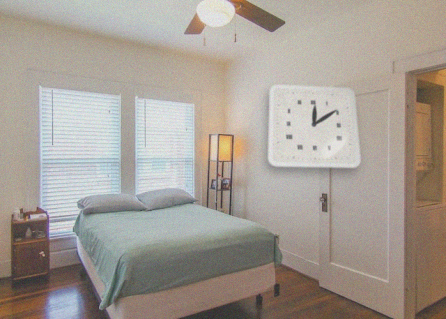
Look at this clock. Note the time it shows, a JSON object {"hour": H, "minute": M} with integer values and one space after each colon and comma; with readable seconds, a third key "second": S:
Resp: {"hour": 12, "minute": 9}
